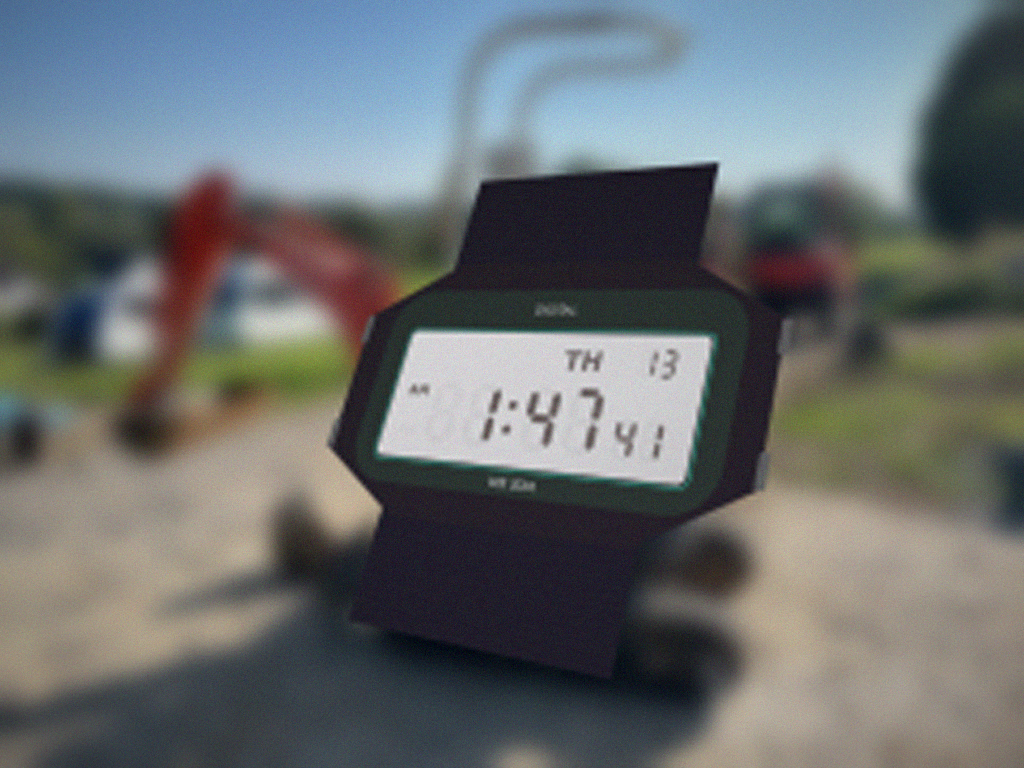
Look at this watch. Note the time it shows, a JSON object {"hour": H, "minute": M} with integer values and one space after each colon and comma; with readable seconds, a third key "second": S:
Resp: {"hour": 1, "minute": 47, "second": 41}
